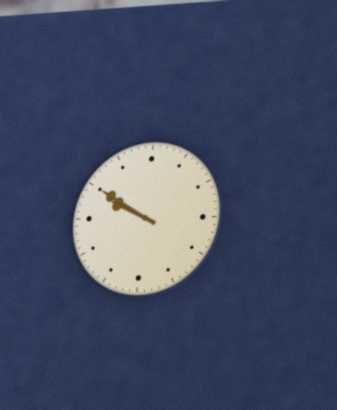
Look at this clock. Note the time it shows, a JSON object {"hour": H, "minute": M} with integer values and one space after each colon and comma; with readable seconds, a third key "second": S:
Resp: {"hour": 9, "minute": 50}
